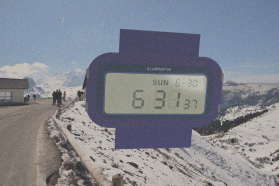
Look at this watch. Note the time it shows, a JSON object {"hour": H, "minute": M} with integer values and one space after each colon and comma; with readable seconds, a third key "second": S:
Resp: {"hour": 6, "minute": 31, "second": 37}
